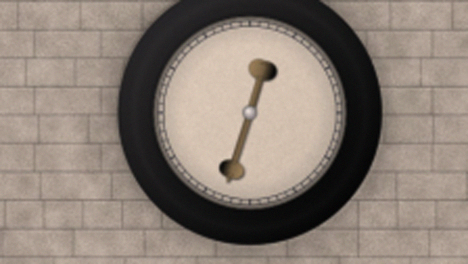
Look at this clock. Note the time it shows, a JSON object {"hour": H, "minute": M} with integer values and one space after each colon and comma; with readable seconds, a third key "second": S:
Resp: {"hour": 12, "minute": 33}
